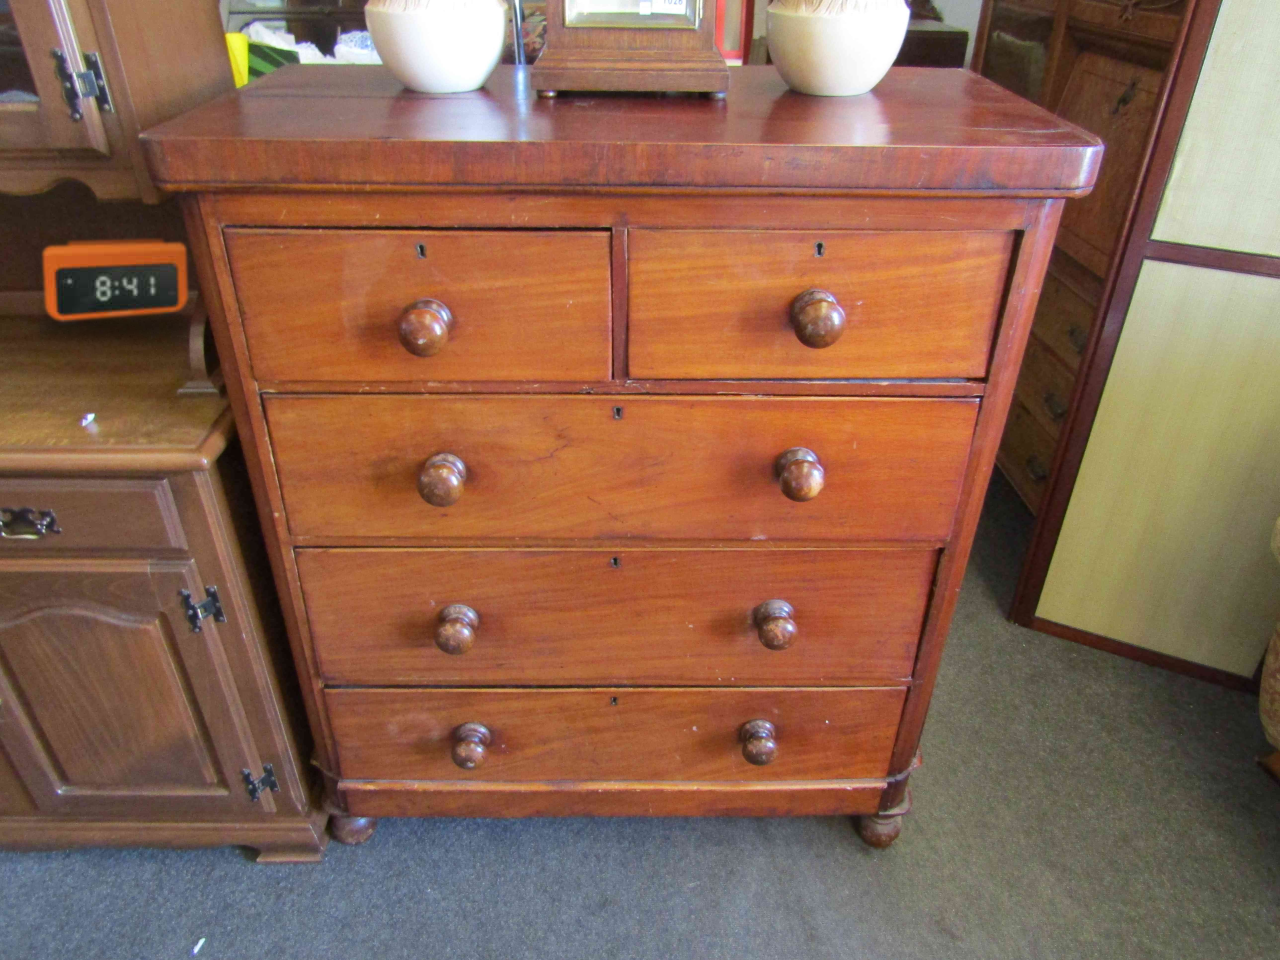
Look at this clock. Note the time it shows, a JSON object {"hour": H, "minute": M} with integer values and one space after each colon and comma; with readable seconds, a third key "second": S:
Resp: {"hour": 8, "minute": 41}
